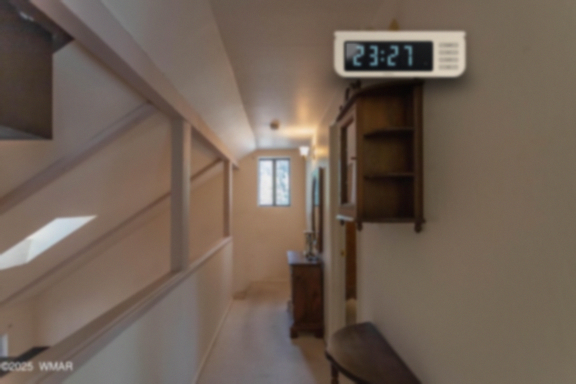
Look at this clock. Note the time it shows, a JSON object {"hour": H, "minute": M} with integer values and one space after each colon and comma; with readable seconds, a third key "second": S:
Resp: {"hour": 23, "minute": 27}
